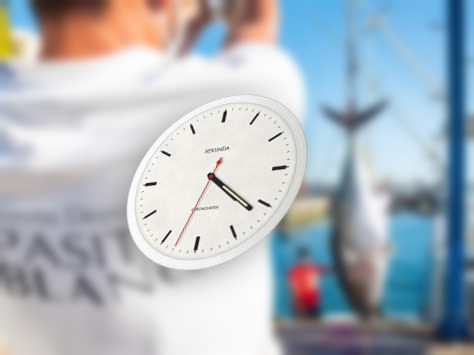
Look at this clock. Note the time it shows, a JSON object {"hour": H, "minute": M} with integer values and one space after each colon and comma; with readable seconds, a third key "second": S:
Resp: {"hour": 4, "minute": 21, "second": 33}
